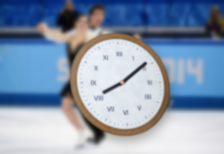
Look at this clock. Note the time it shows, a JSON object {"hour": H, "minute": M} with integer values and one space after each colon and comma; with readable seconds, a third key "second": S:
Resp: {"hour": 8, "minute": 9}
